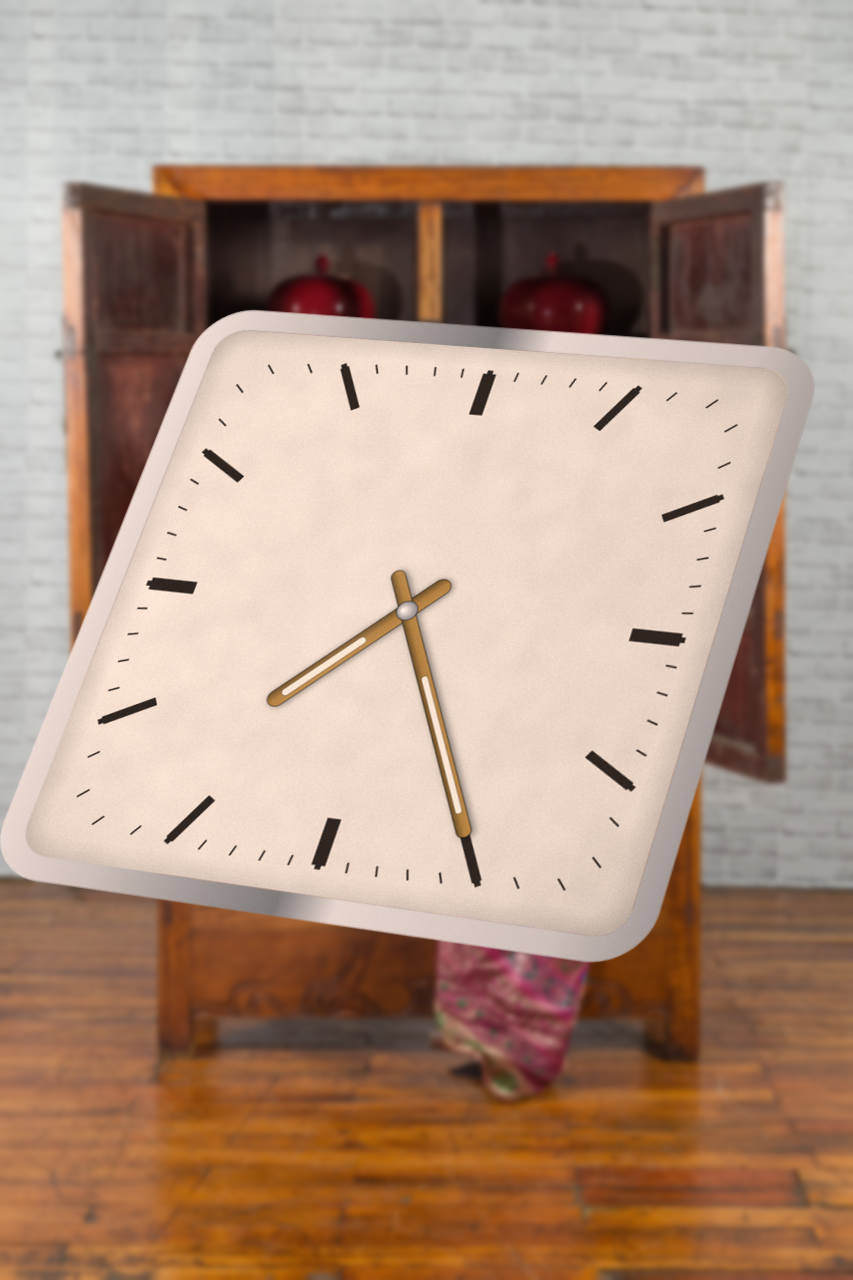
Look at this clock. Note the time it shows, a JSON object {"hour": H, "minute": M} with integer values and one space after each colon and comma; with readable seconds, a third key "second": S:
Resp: {"hour": 7, "minute": 25}
